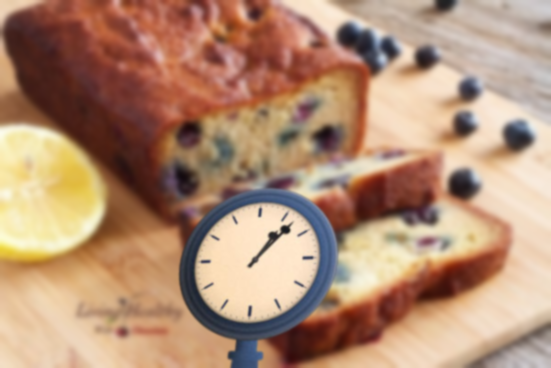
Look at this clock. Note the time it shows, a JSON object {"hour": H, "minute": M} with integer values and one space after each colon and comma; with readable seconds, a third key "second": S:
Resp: {"hour": 1, "minute": 7}
